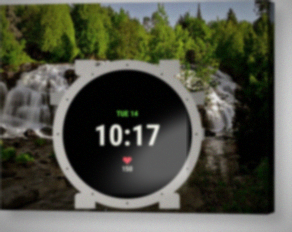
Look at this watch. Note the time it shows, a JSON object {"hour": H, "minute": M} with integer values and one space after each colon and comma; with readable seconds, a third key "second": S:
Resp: {"hour": 10, "minute": 17}
